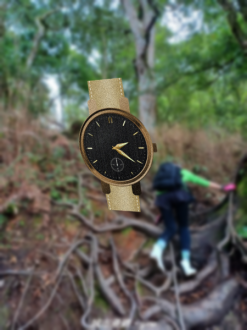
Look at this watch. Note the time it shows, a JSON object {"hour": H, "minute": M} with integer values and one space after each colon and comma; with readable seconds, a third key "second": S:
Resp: {"hour": 2, "minute": 21}
